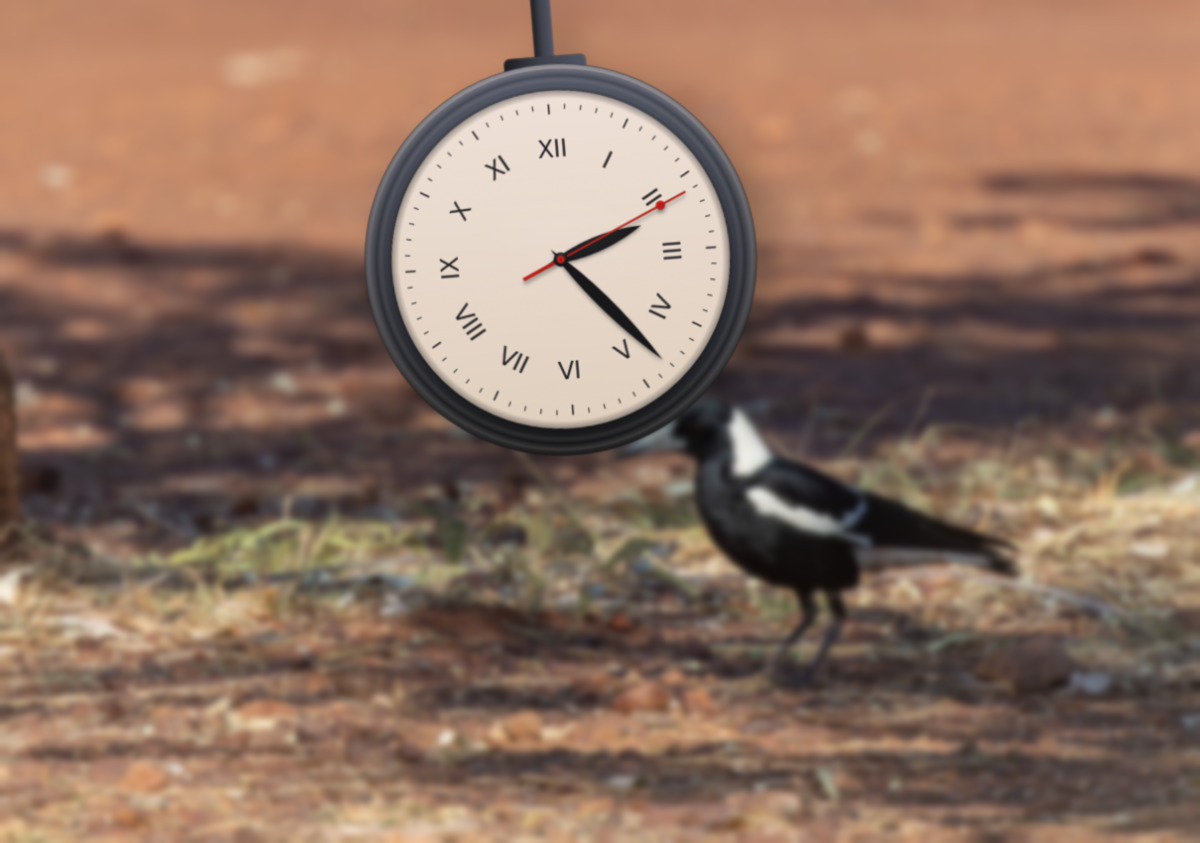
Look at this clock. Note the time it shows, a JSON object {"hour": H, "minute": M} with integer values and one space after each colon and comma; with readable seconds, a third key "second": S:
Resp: {"hour": 2, "minute": 23, "second": 11}
